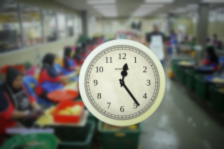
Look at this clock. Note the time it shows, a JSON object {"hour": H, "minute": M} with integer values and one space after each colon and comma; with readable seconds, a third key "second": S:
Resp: {"hour": 12, "minute": 24}
